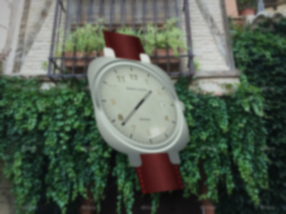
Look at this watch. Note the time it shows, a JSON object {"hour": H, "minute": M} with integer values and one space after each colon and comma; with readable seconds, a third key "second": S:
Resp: {"hour": 1, "minute": 38}
